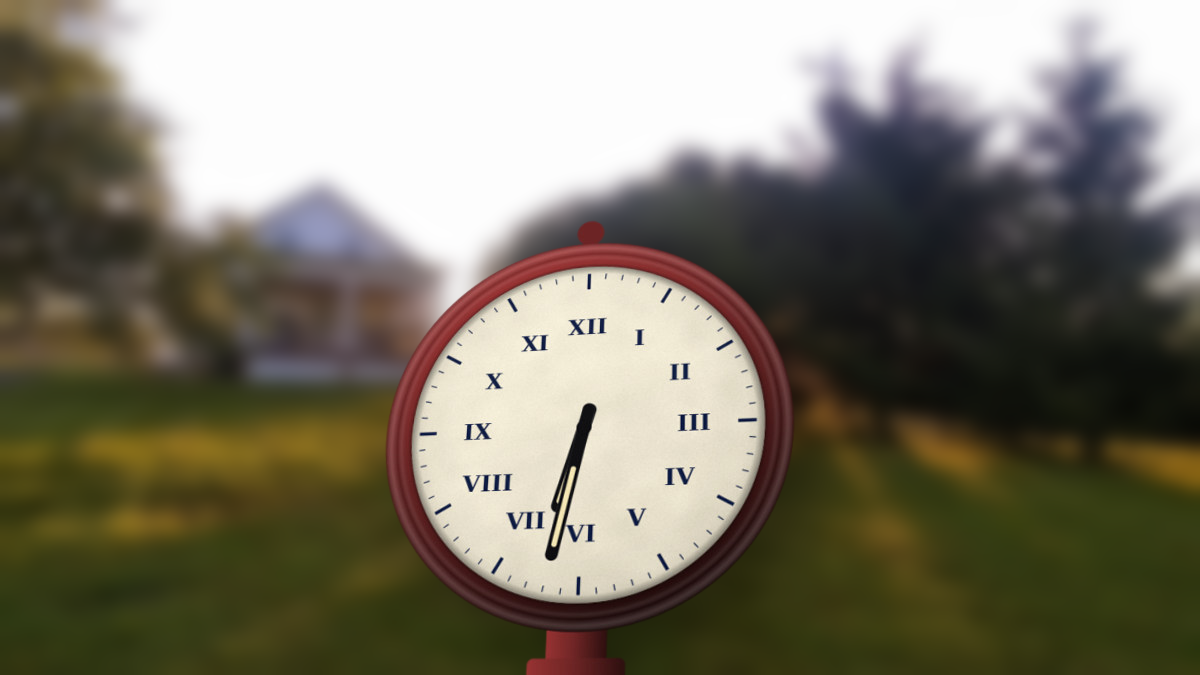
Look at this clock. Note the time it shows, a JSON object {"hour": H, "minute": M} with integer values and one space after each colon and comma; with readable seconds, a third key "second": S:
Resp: {"hour": 6, "minute": 32}
